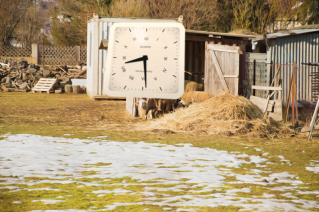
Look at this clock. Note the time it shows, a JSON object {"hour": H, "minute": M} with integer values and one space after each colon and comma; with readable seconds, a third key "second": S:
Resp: {"hour": 8, "minute": 29}
